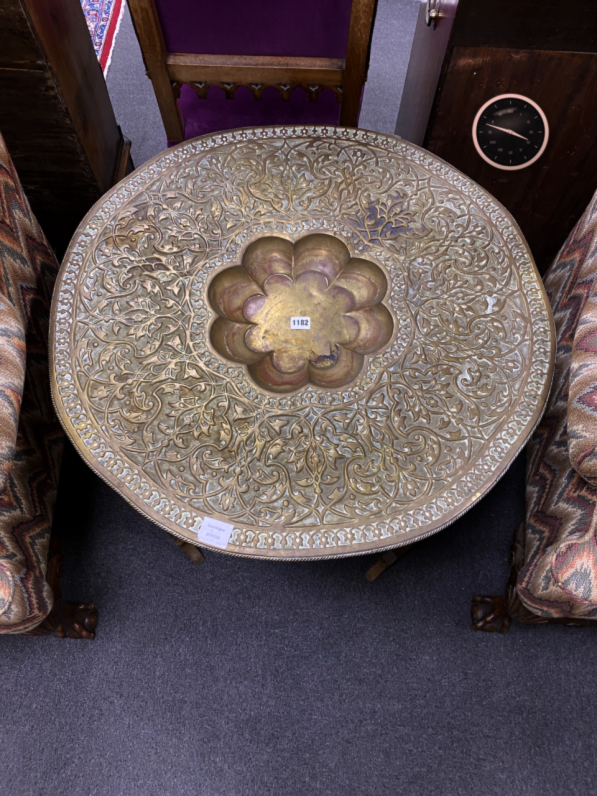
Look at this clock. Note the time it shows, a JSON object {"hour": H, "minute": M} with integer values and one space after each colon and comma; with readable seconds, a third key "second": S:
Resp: {"hour": 3, "minute": 48}
